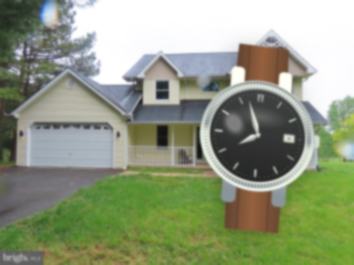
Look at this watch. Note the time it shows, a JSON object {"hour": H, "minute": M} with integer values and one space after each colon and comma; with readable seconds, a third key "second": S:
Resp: {"hour": 7, "minute": 57}
